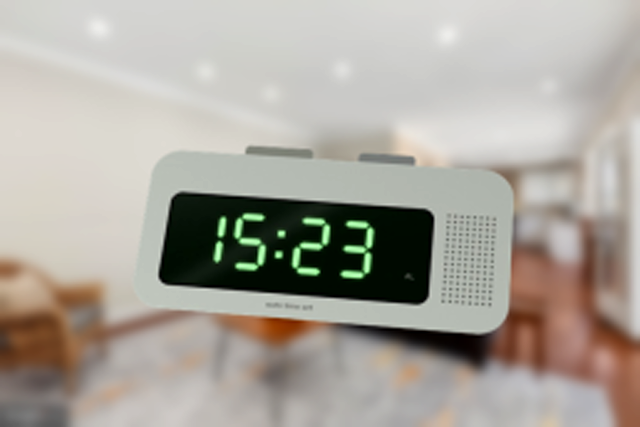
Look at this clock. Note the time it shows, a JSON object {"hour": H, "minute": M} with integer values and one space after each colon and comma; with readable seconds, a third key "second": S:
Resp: {"hour": 15, "minute": 23}
